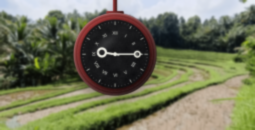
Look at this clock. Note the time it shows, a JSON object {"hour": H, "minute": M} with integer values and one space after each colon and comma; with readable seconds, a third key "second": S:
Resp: {"hour": 9, "minute": 15}
